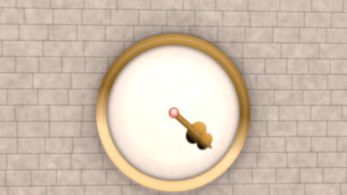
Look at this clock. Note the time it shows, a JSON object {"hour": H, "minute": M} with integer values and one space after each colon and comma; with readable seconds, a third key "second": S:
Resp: {"hour": 4, "minute": 22}
